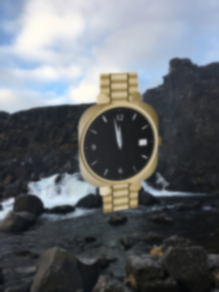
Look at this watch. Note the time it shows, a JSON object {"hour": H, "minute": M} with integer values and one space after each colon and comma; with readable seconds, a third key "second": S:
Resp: {"hour": 11, "minute": 58}
